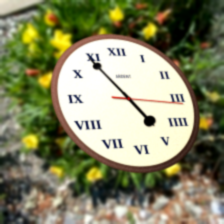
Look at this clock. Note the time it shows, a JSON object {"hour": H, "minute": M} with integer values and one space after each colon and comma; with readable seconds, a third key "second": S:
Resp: {"hour": 4, "minute": 54, "second": 16}
